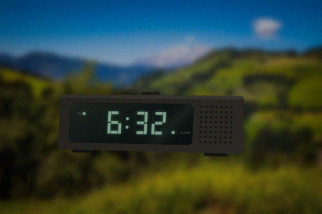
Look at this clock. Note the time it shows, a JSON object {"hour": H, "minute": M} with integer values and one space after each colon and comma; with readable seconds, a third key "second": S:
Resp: {"hour": 6, "minute": 32}
